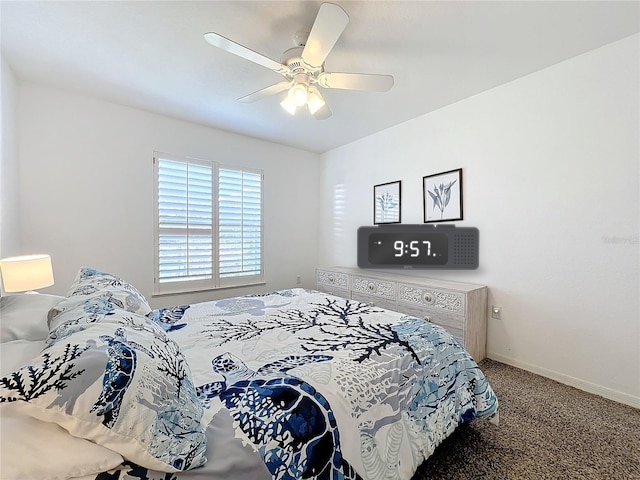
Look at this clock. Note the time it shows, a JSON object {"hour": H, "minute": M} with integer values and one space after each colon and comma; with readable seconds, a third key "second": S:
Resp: {"hour": 9, "minute": 57}
